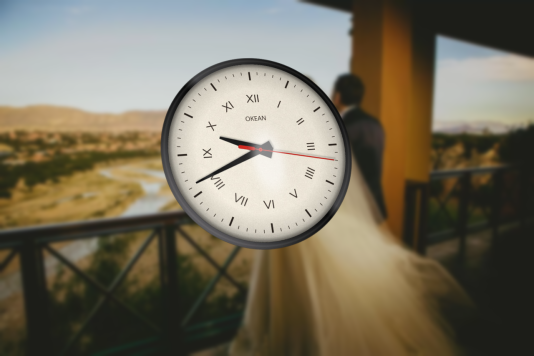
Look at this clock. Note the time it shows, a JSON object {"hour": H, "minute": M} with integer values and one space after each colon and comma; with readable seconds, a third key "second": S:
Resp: {"hour": 9, "minute": 41, "second": 17}
